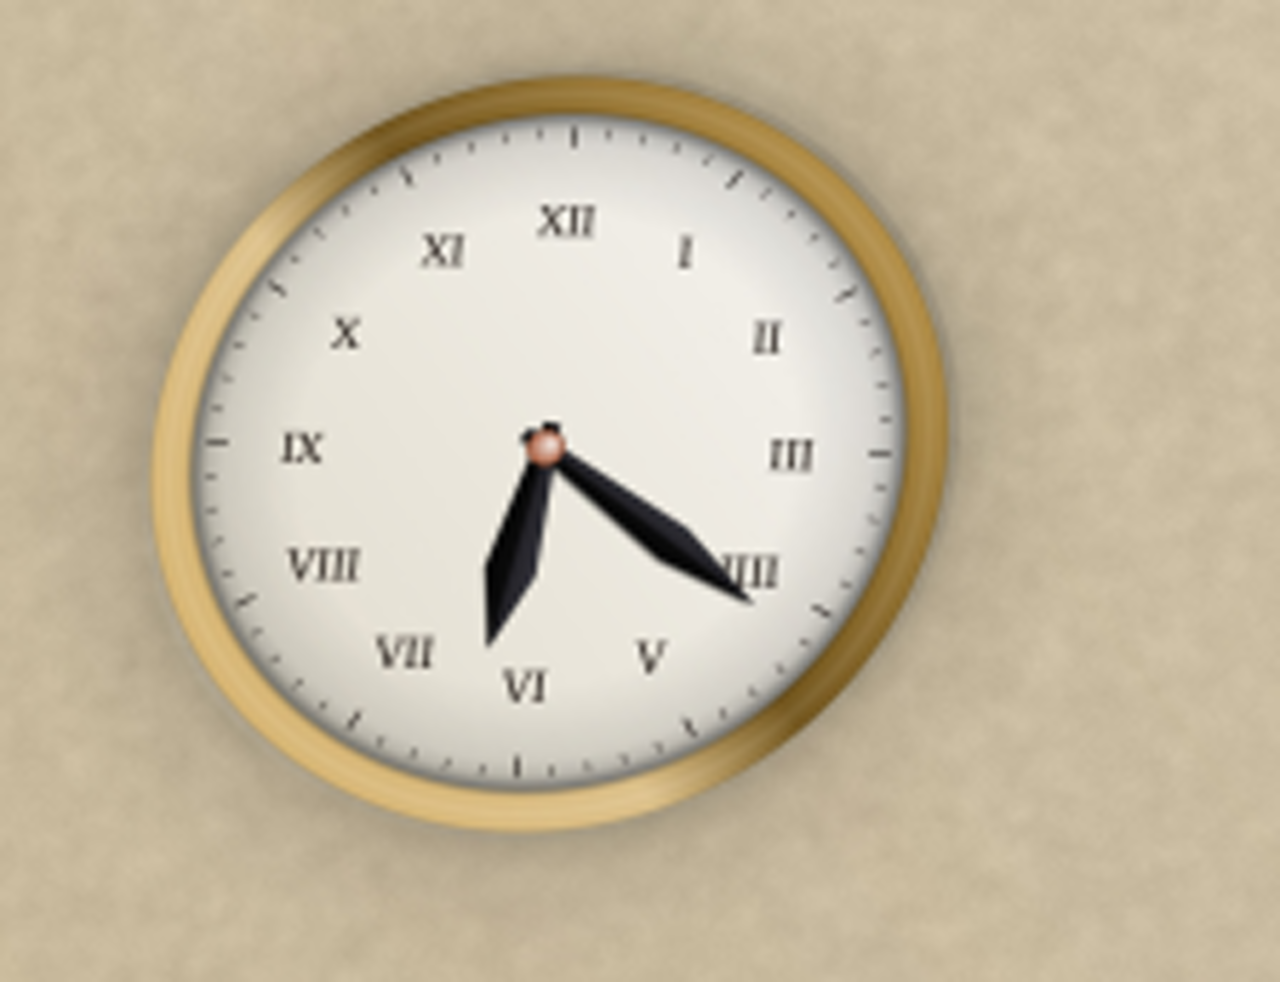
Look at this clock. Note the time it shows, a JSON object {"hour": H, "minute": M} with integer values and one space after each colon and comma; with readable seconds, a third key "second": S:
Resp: {"hour": 6, "minute": 21}
